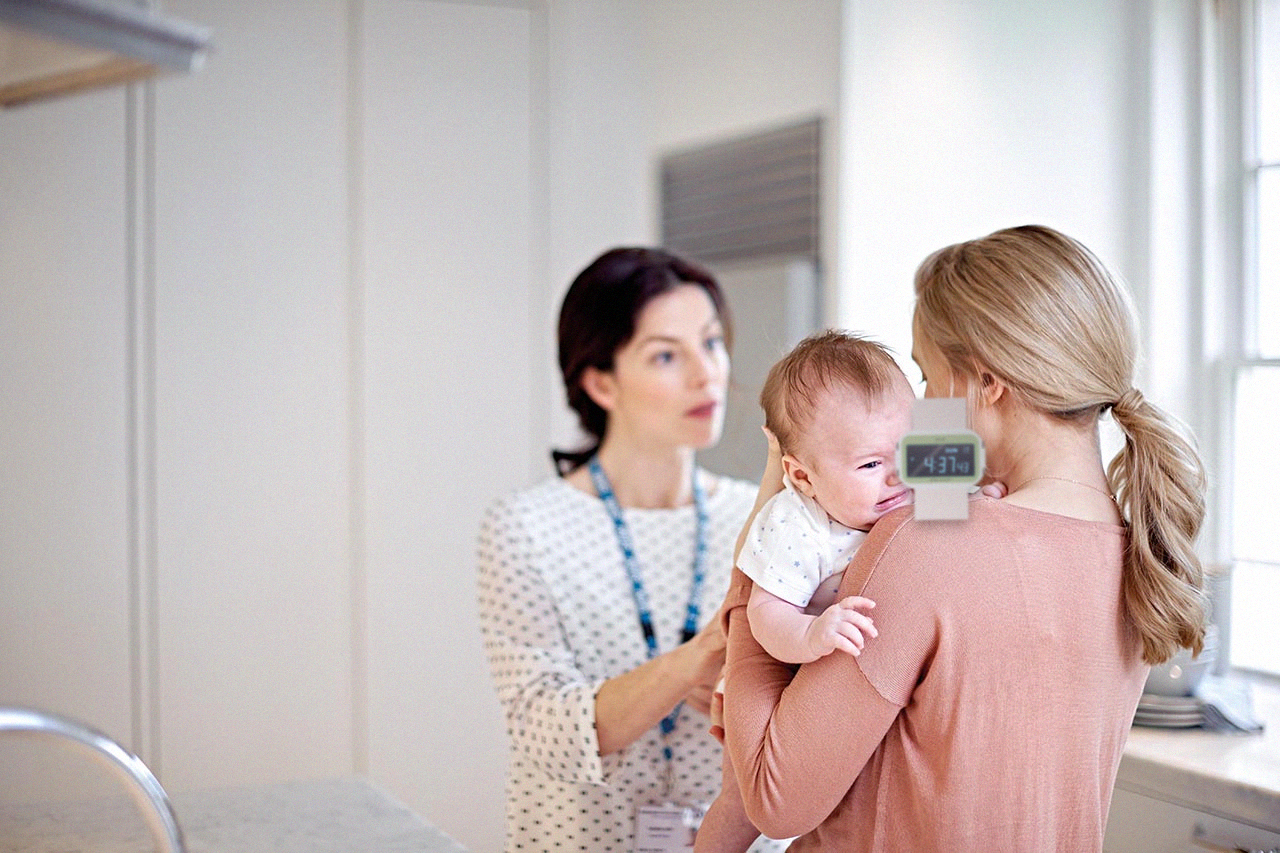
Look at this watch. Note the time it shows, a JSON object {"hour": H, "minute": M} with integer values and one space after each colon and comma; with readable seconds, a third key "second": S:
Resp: {"hour": 4, "minute": 37}
